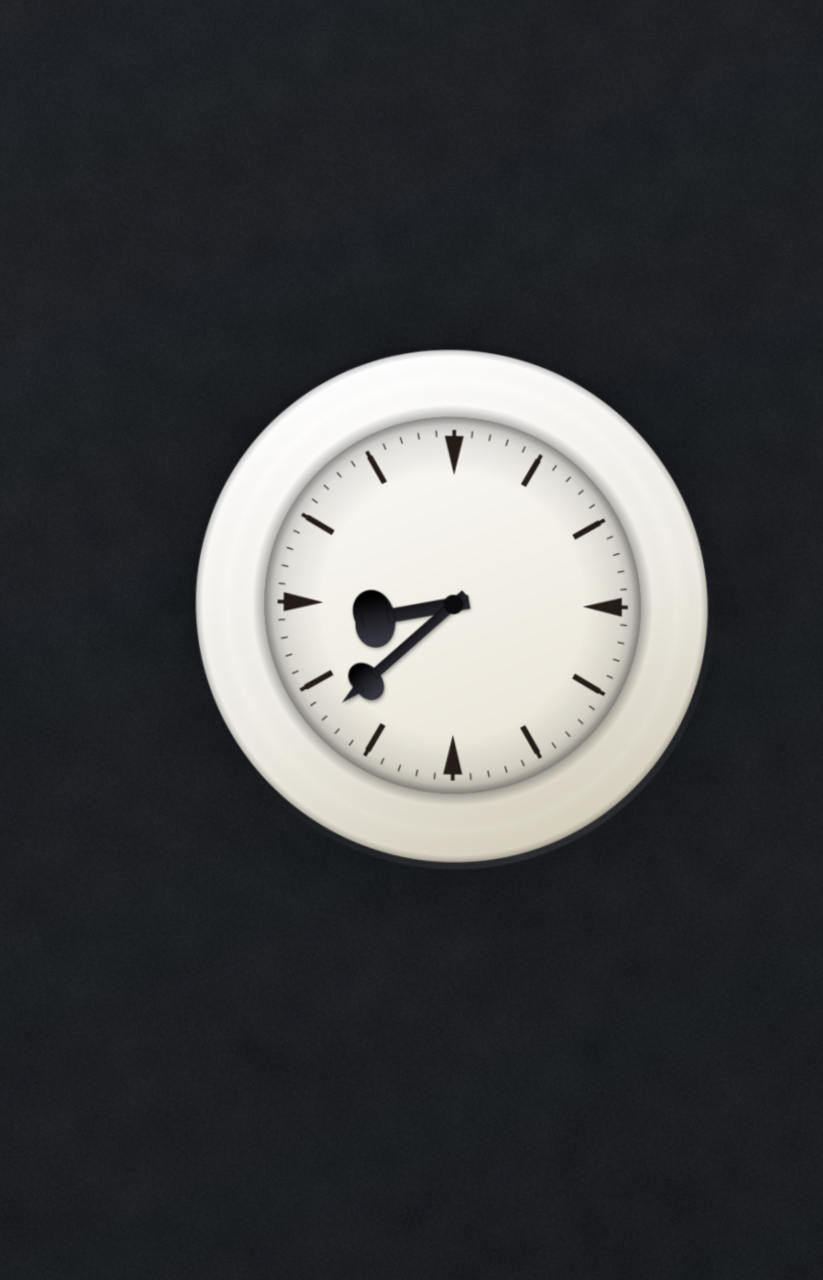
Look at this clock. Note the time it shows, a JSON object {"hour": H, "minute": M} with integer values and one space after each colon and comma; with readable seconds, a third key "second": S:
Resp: {"hour": 8, "minute": 38}
